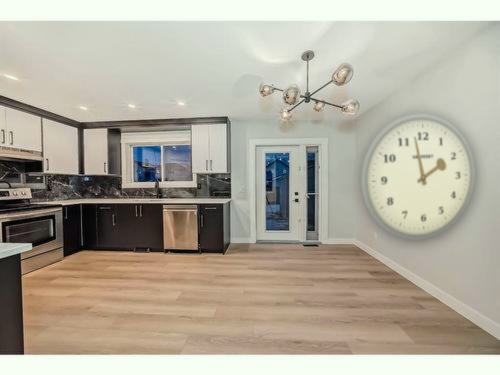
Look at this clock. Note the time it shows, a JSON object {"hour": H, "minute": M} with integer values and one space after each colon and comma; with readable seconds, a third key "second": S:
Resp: {"hour": 1, "minute": 58}
